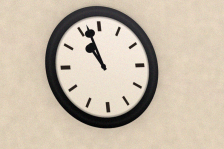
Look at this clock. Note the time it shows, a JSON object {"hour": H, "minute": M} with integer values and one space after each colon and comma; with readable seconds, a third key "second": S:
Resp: {"hour": 10, "minute": 57}
